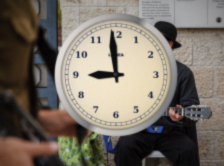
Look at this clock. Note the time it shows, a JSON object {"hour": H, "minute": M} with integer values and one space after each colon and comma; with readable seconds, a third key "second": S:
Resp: {"hour": 8, "minute": 59}
